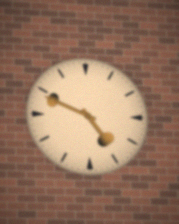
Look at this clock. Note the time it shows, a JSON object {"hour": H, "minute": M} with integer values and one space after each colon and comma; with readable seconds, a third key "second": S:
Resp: {"hour": 4, "minute": 49}
